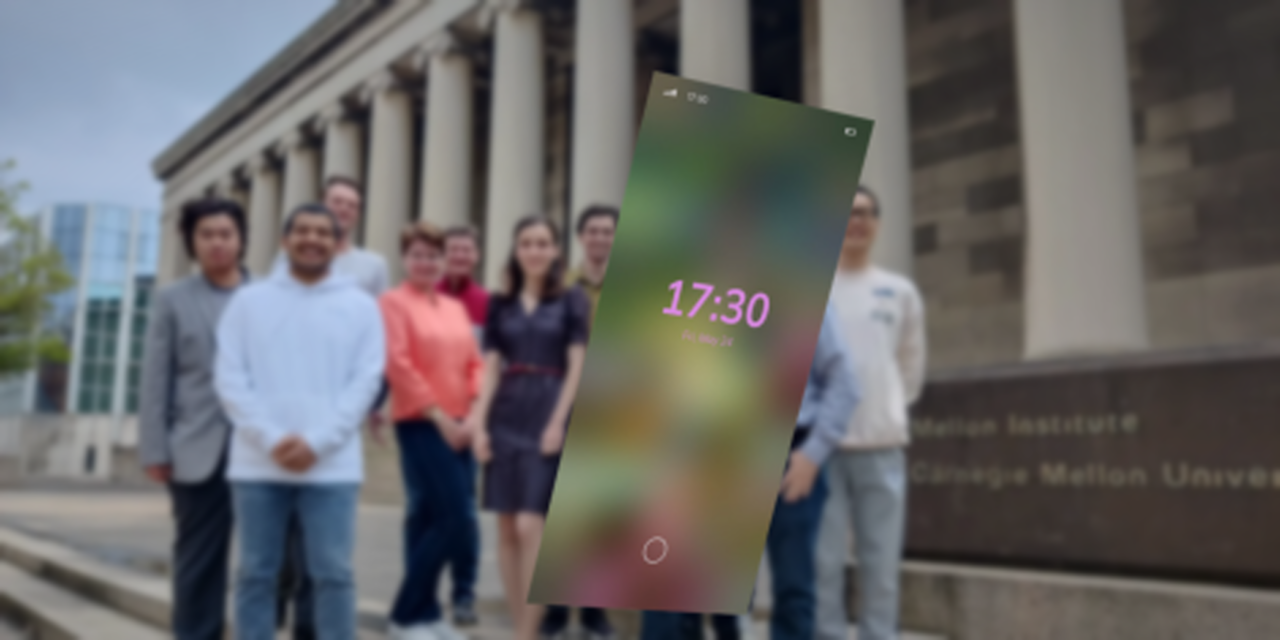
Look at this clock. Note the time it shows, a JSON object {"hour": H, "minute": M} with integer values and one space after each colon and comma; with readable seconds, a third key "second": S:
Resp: {"hour": 17, "minute": 30}
